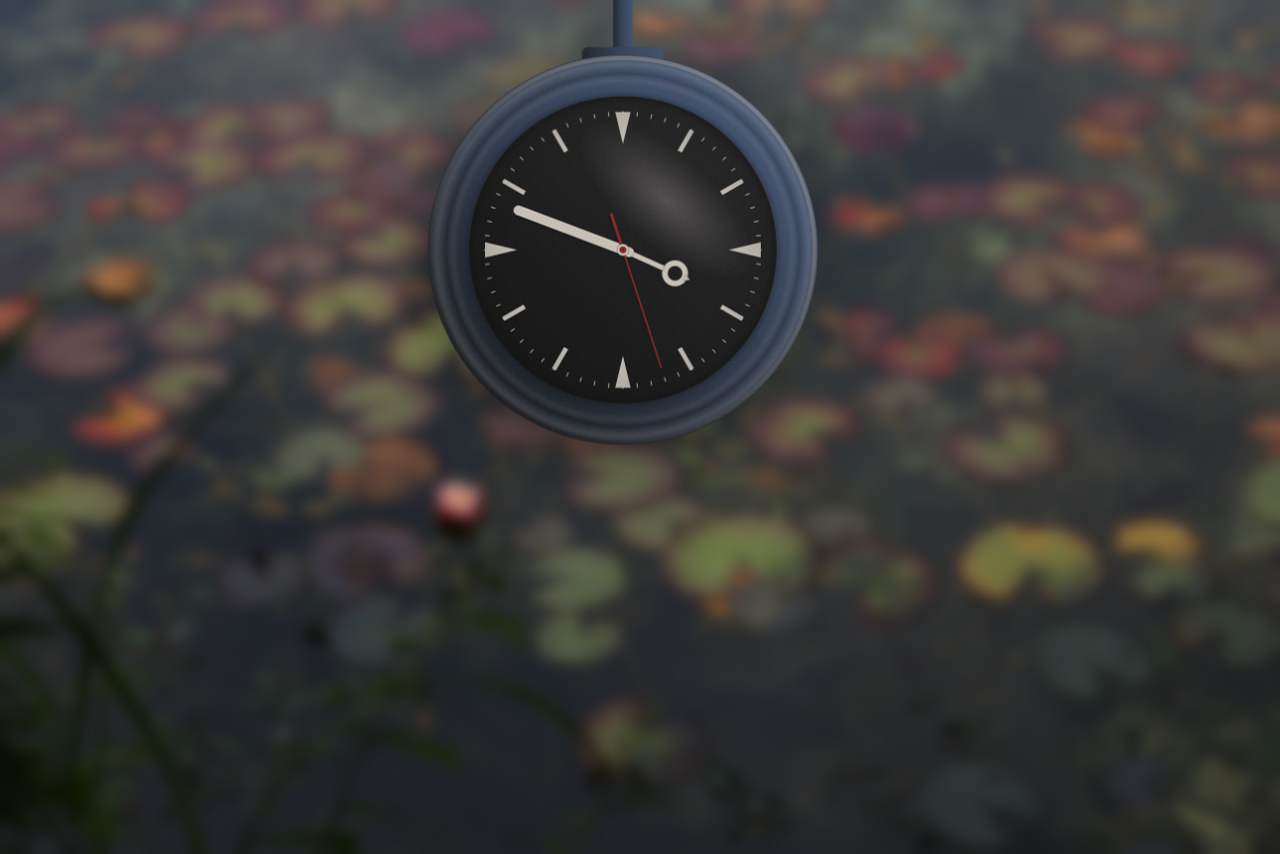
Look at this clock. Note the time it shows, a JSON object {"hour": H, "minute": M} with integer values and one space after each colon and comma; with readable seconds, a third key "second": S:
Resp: {"hour": 3, "minute": 48, "second": 27}
